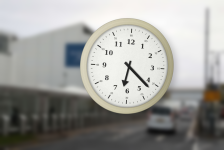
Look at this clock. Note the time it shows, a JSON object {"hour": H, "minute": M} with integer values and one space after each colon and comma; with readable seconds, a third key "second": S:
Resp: {"hour": 6, "minute": 22}
